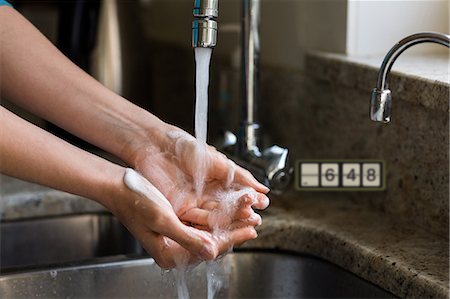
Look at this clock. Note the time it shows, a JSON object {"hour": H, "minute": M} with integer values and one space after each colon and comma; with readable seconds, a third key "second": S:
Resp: {"hour": 6, "minute": 48}
